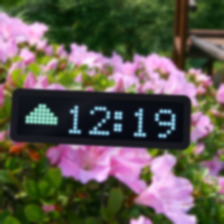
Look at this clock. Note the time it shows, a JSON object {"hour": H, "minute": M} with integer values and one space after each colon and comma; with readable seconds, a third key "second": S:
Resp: {"hour": 12, "minute": 19}
